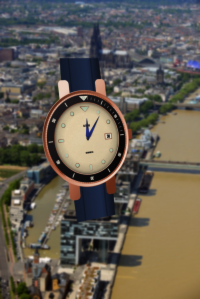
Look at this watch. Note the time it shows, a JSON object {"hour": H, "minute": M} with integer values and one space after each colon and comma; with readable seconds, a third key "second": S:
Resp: {"hour": 12, "minute": 6}
